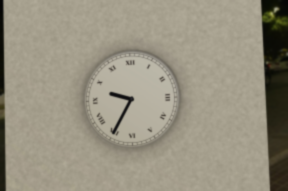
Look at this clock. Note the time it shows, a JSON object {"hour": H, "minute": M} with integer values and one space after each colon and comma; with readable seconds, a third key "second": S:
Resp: {"hour": 9, "minute": 35}
